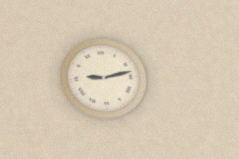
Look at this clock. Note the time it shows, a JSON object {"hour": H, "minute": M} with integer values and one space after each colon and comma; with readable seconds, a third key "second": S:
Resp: {"hour": 9, "minute": 13}
